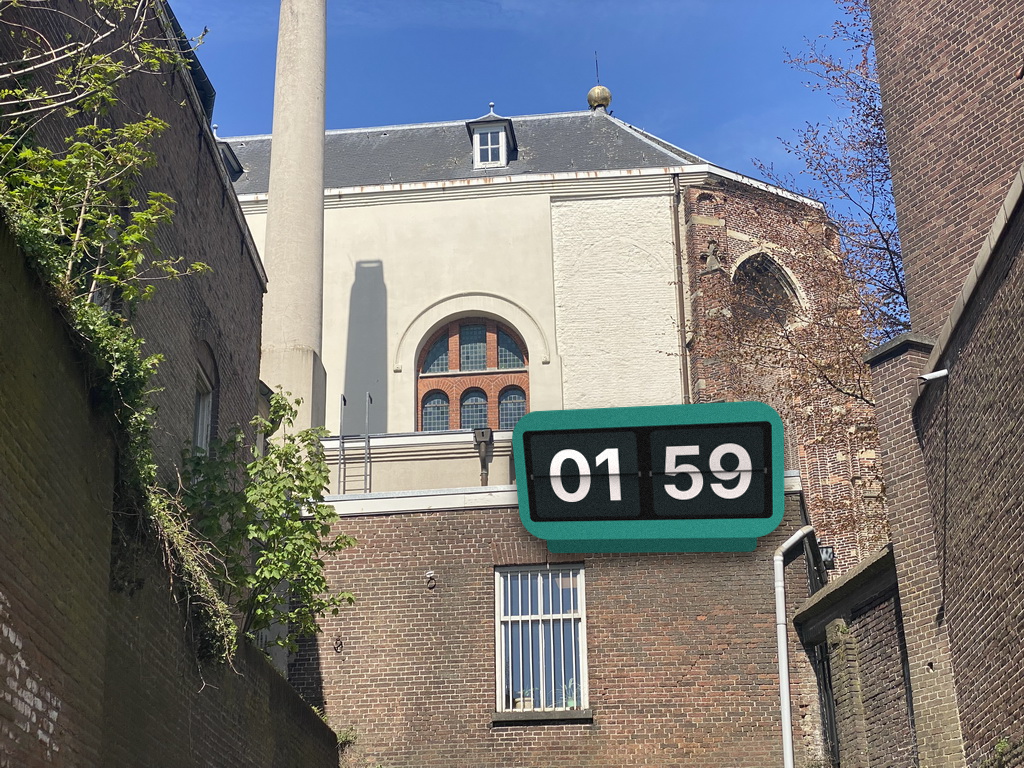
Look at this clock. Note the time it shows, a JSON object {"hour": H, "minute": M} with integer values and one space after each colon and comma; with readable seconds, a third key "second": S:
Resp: {"hour": 1, "minute": 59}
